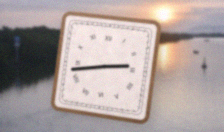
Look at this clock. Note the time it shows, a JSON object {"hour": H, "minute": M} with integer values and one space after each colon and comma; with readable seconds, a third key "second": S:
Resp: {"hour": 2, "minute": 43}
